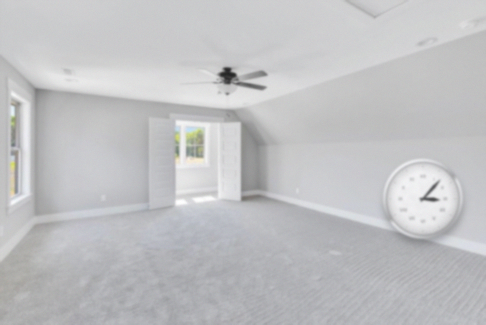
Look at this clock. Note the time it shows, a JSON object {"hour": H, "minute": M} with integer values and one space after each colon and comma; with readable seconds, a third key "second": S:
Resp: {"hour": 3, "minute": 7}
